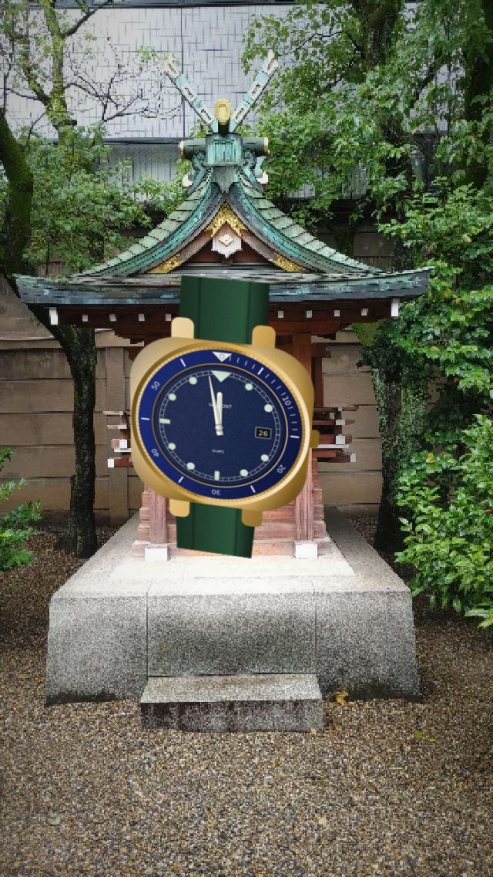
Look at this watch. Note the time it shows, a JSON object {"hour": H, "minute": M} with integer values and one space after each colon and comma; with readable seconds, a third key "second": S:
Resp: {"hour": 11, "minute": 58}
